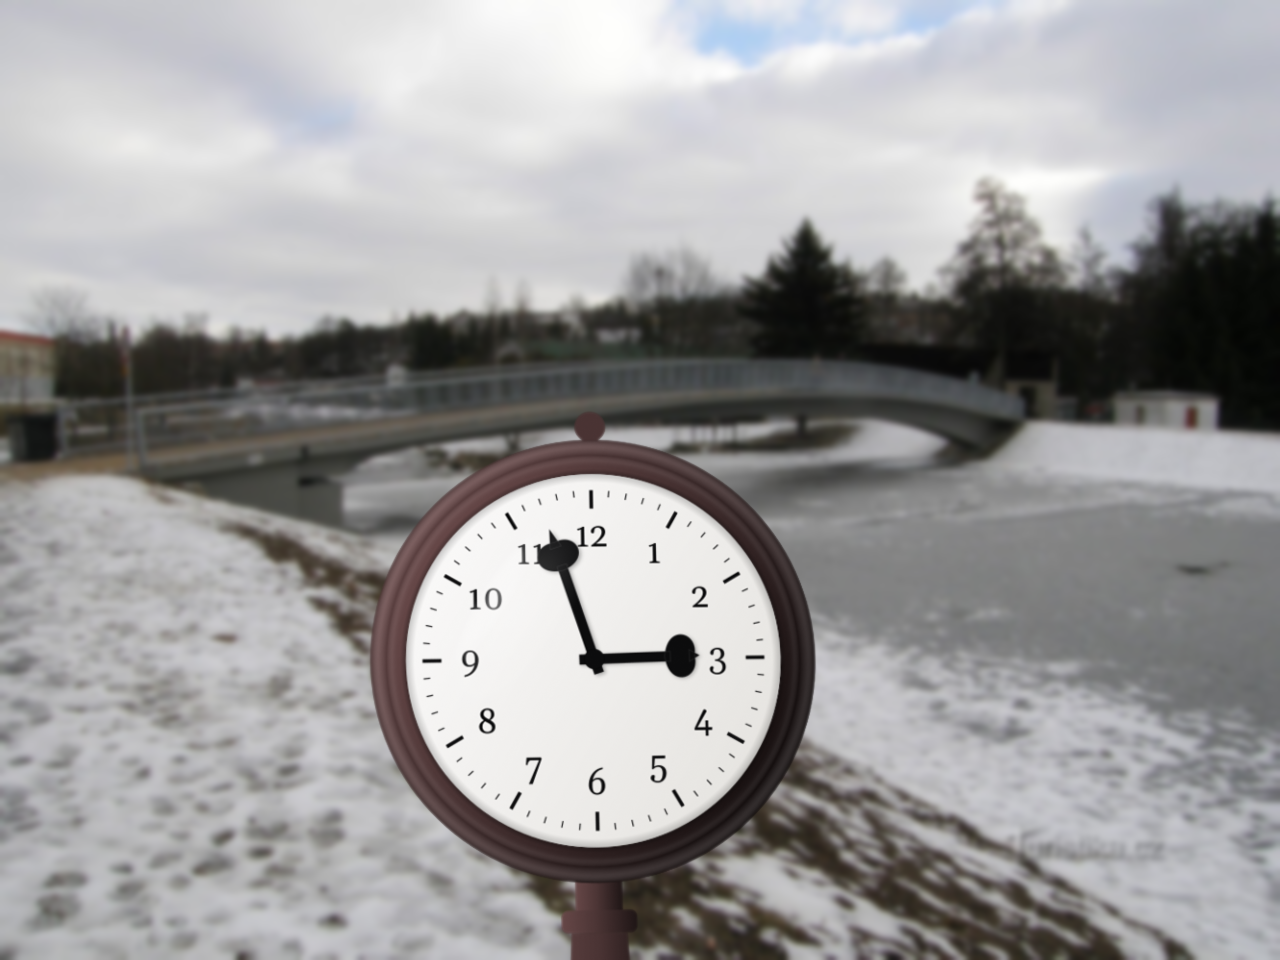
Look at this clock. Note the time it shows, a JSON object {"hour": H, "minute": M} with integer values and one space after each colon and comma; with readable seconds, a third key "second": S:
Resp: {"hour": 2, "minute": 57}
